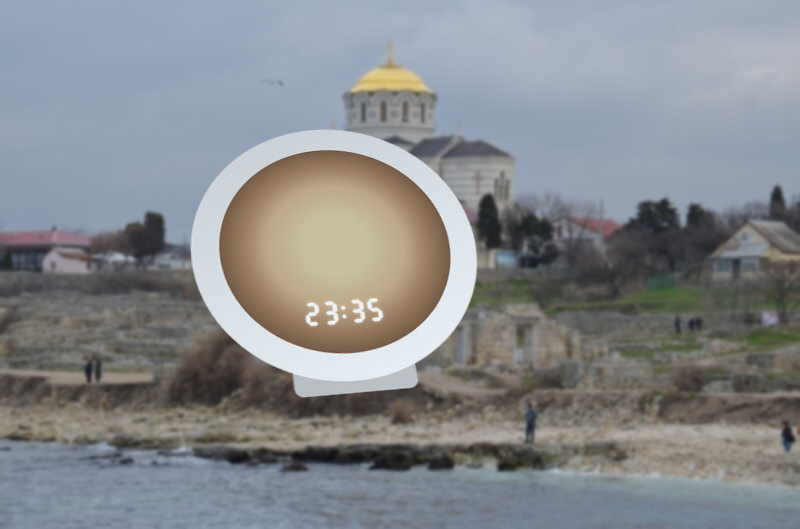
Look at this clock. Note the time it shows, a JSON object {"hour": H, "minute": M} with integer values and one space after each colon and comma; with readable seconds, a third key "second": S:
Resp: {"hour": 23, "minute": 35}
